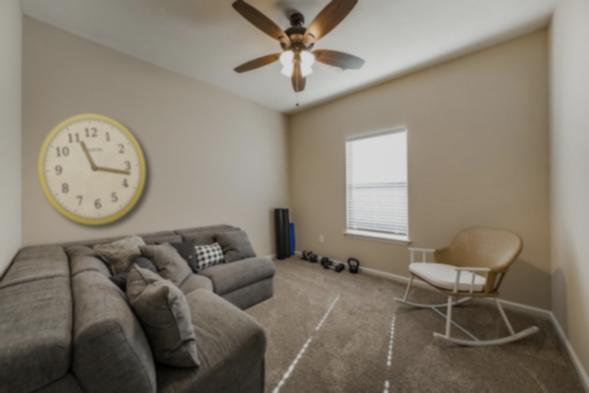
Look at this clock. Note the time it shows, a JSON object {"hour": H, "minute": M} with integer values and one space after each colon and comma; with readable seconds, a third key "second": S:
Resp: {"hour": 11, "minute": 17}
